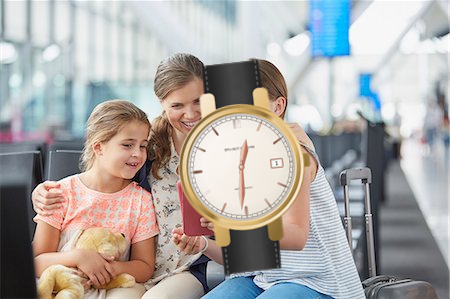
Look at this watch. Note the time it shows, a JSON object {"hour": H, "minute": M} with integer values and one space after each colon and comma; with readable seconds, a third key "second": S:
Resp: {"hour": 12, "minute": 31}
